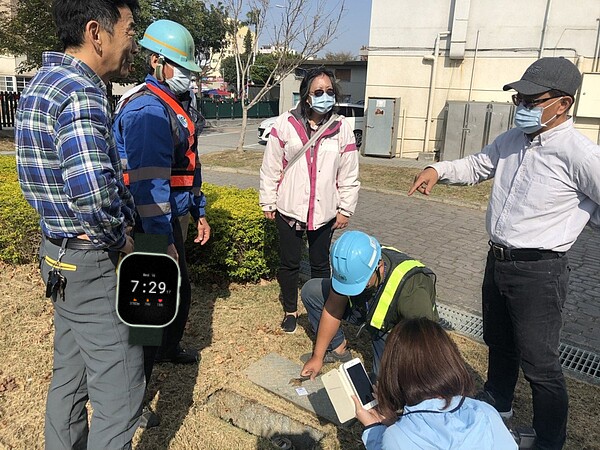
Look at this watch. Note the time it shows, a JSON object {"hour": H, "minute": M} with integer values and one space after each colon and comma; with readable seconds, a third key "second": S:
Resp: {"hour": 7, "minute": 29}
